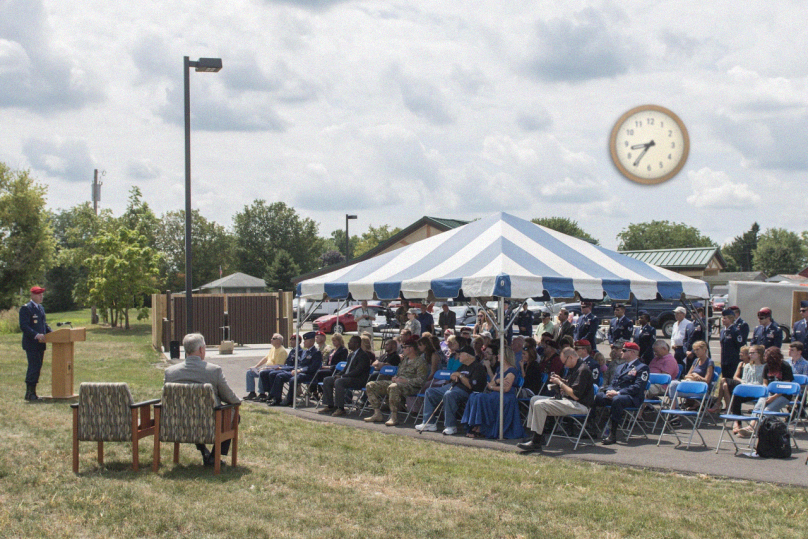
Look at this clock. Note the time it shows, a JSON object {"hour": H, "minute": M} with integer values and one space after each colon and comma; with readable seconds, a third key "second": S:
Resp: {"hour": 8, "minute": 36}
